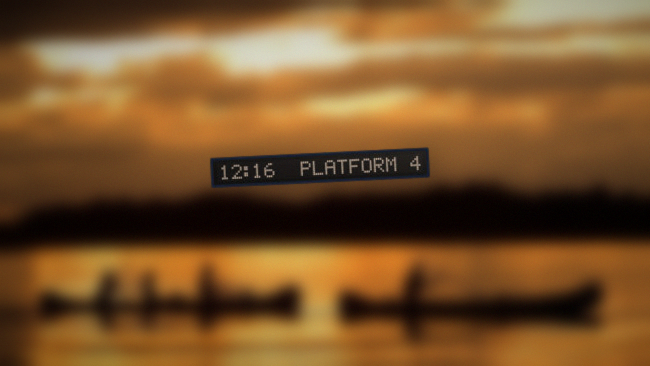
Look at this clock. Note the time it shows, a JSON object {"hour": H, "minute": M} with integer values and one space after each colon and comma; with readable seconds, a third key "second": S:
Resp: {"hour": 12, "minute": 16}
